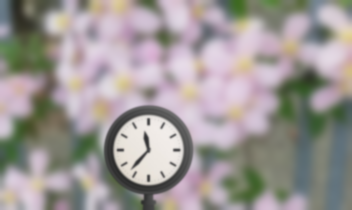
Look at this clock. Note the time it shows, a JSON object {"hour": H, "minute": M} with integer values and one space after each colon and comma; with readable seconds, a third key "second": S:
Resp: {"hour": 11, "minute": 37}
